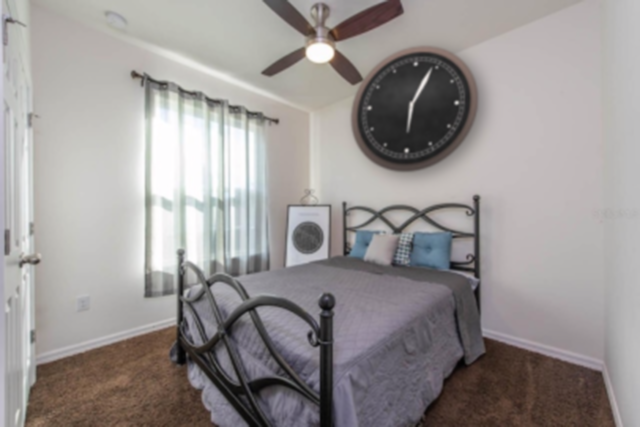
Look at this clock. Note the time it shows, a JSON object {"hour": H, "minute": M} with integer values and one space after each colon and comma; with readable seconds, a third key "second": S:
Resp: {"hour": 6, "minute": 4}
